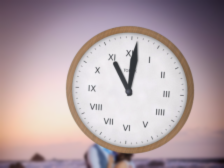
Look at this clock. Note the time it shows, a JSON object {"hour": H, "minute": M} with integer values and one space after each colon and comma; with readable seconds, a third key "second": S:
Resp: {"hour": 11, "minute": 1}
